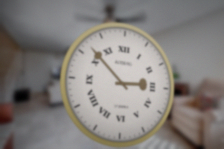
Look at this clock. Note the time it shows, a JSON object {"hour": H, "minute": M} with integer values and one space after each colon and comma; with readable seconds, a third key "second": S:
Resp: {"hour": 2, "minute": 52}
